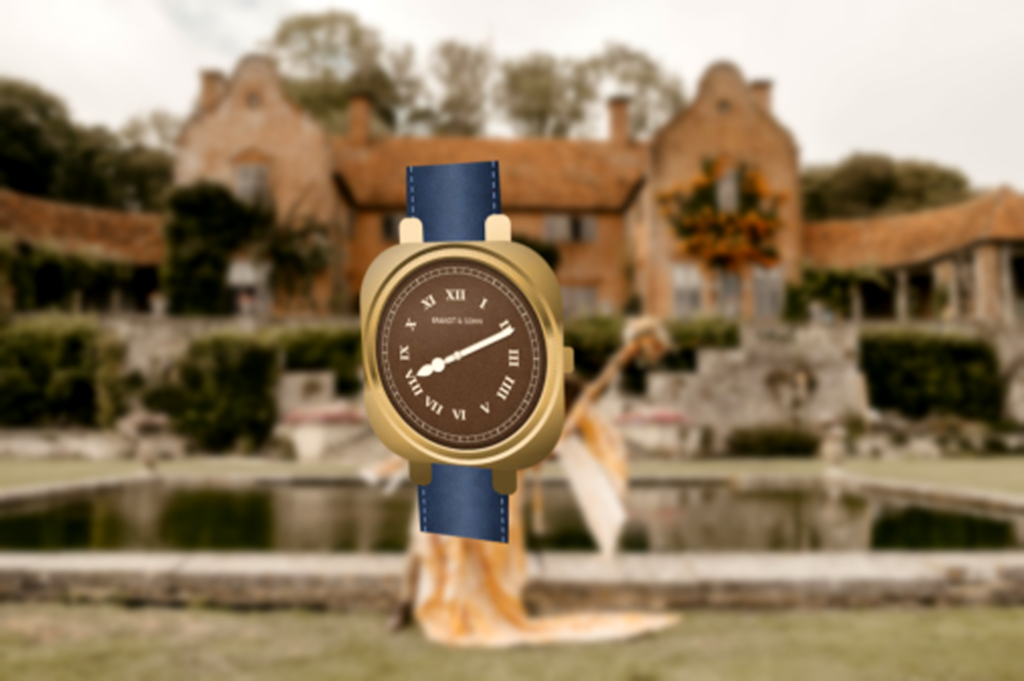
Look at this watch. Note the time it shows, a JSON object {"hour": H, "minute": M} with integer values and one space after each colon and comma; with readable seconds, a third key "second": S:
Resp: {"hour": 8, "minute": 11}
